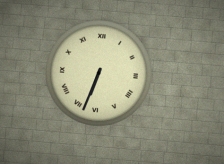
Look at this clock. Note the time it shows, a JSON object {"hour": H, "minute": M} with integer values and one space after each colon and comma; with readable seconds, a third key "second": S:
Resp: {"hour": 6, "minute": 33}
